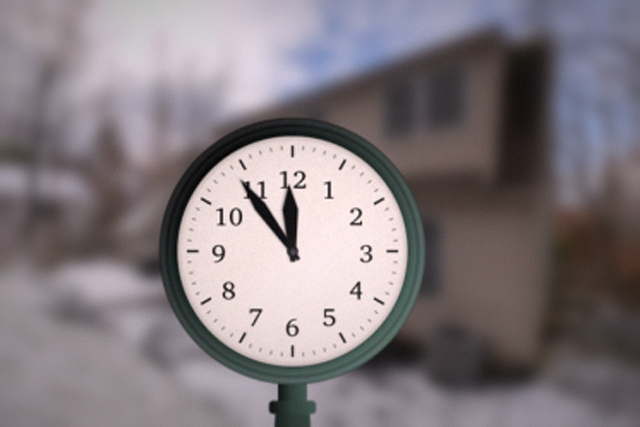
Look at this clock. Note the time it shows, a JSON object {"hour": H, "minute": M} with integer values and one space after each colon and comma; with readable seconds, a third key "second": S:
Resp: {"hour": 11, "minute": 54}
